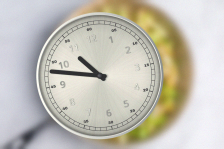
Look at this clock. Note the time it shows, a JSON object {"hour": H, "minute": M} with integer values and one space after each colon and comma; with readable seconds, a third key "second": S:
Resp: {"hour": 10, "minute": 48}
